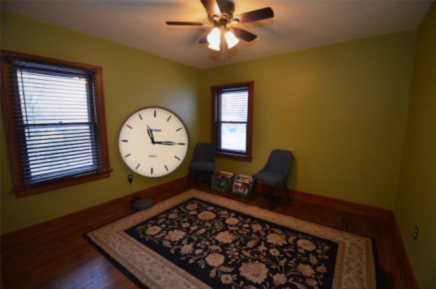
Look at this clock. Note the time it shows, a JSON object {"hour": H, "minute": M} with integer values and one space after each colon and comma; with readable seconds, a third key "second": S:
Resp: {"hour": 11, "minute": 15}
